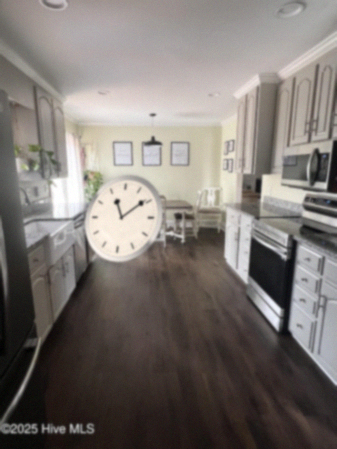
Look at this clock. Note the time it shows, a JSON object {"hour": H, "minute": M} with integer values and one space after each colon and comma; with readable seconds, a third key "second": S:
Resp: {"hour": 11, "minute": 9}
